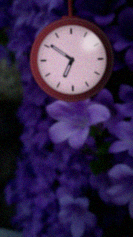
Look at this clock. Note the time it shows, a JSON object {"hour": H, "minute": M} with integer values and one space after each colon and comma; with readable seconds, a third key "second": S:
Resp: {"hour": 6, "minute": 51}
